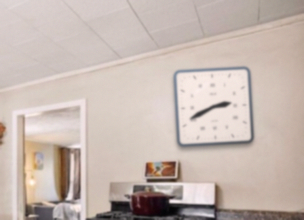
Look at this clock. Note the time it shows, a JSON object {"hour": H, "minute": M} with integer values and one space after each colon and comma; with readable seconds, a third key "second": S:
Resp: {"hour": 2, "minute": 41}
